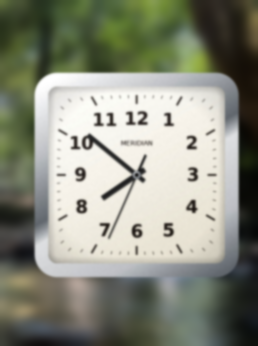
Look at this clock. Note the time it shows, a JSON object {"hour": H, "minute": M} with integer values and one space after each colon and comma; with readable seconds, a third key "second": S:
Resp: {"hour": 7, "minute": 51, "second": 34}
